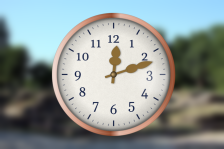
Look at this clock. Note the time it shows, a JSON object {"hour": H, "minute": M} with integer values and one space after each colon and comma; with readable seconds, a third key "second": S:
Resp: {"hour": 12, "minute": 12}
